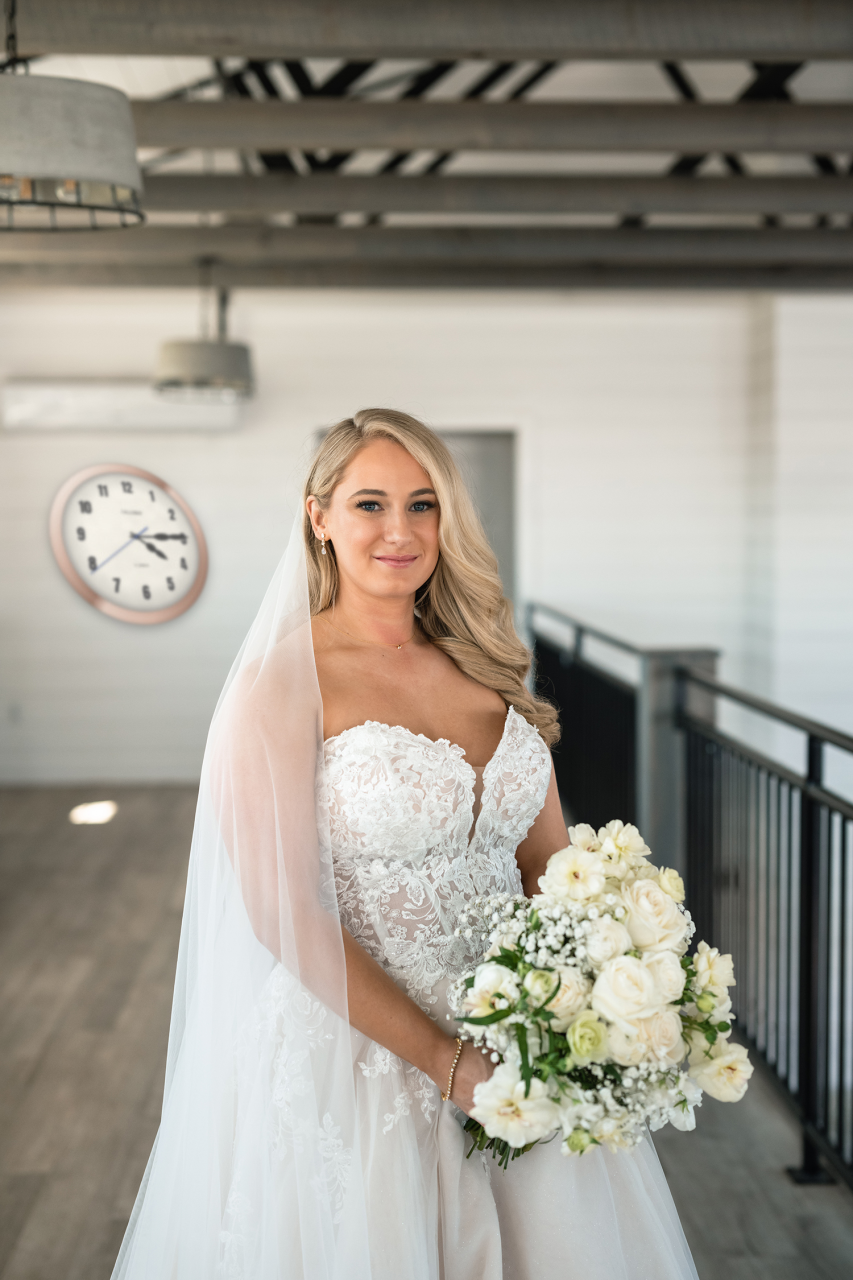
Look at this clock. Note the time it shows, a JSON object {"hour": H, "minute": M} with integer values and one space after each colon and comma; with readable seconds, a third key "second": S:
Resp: {"hour": 4, "minute": 14, "second": 39}
